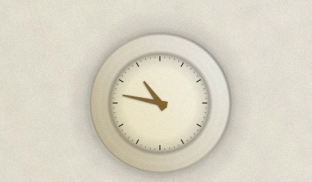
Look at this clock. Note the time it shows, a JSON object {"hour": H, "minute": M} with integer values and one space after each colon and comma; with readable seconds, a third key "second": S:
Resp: {"hour": 10, "minute": 47}
